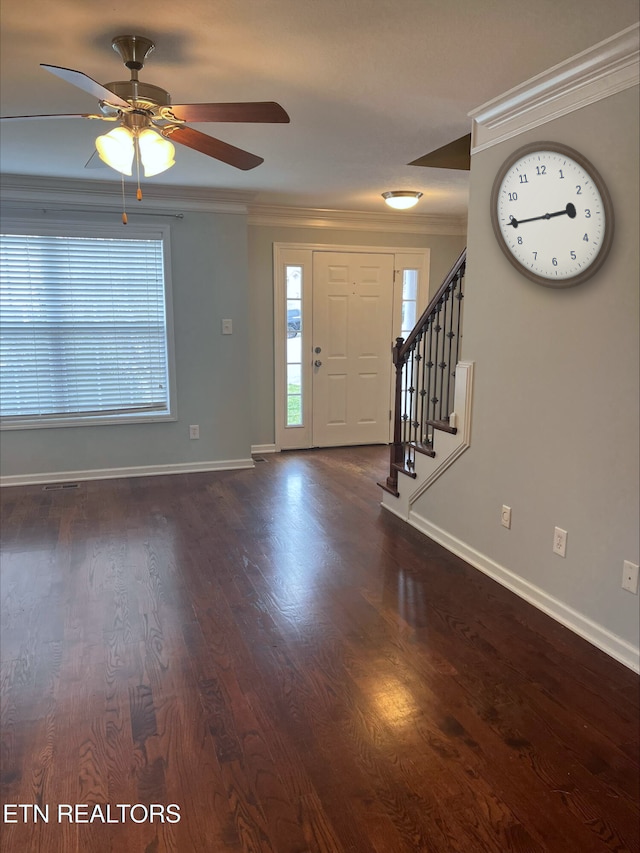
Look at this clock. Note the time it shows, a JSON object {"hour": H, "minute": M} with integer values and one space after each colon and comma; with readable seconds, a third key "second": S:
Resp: {"hour": 2, "minute": 44}
